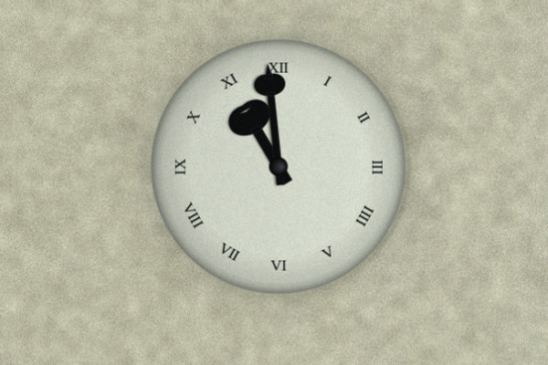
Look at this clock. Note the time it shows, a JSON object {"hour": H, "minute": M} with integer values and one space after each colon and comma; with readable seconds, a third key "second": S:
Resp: {"hour": 10, "minute": 59}
